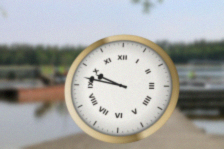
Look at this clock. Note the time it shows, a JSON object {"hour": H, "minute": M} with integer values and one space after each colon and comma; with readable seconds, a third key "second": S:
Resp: {"hour": 9, "minute": 47}
